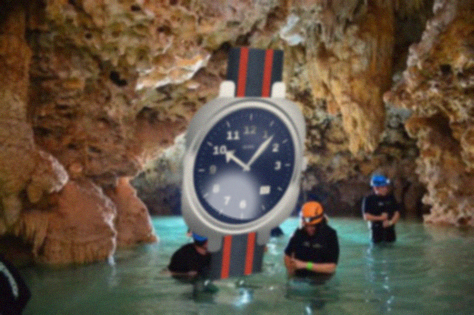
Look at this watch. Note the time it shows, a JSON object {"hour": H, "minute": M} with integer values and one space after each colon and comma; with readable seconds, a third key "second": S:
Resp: {"hour": 10, "minute": 7}
